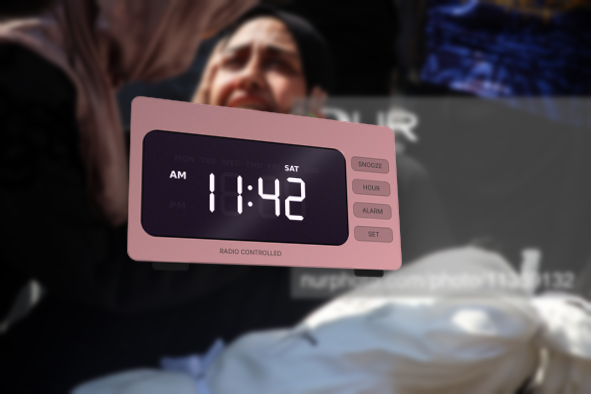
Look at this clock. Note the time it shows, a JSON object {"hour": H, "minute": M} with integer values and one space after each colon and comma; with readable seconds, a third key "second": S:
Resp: {"hour": 11, "minute": 42}
